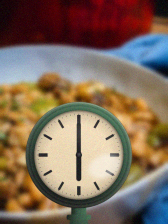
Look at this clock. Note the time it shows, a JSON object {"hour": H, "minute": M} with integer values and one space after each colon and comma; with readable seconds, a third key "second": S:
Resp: {"hour": 6, "minute": 0}
